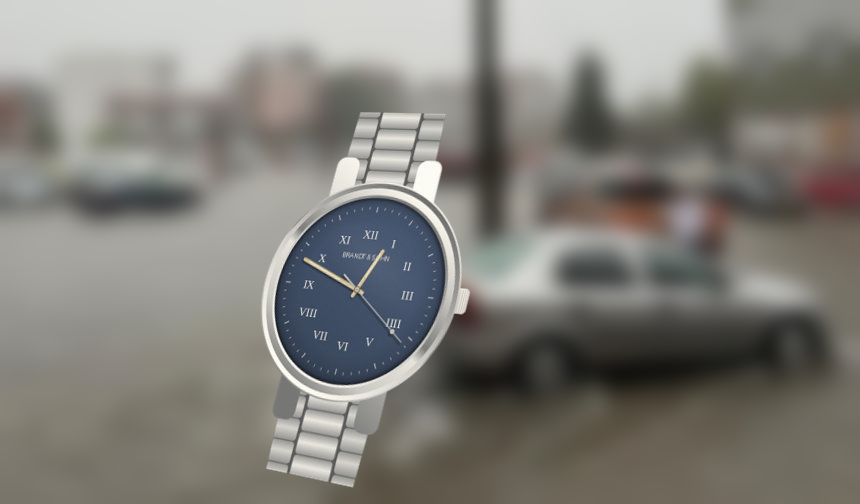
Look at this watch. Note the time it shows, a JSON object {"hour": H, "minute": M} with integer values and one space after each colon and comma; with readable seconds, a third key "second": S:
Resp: {"hour": 12, "minute": 48, "second": 21}
